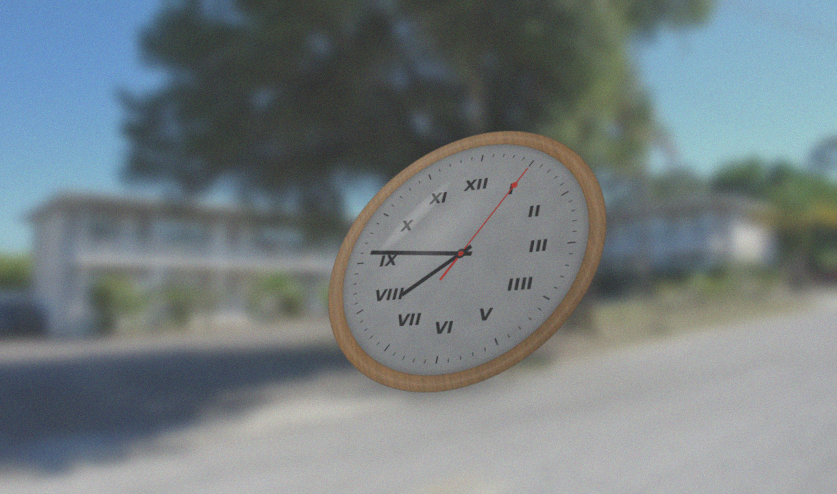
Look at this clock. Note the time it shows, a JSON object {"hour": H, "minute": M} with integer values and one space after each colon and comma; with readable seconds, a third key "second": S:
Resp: {"hour": 7, "minute": 46, "second": 5}
